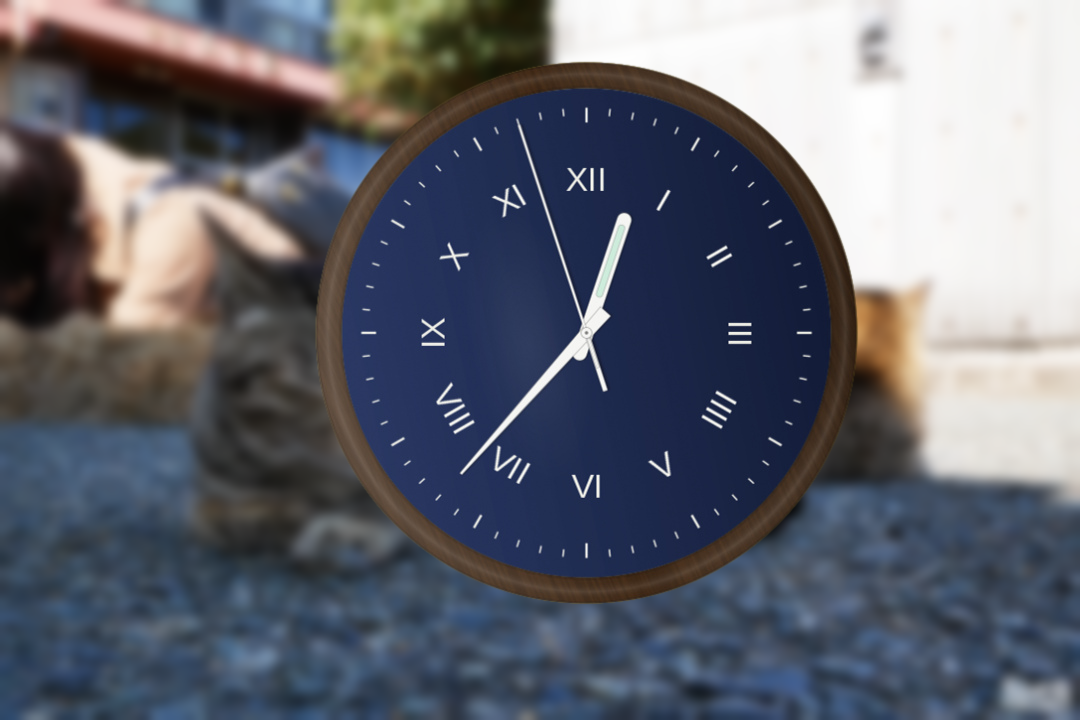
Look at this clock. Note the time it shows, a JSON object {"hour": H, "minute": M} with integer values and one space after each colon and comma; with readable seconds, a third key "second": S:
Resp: {"hour": 12, "minute": 36, "second": 57}
